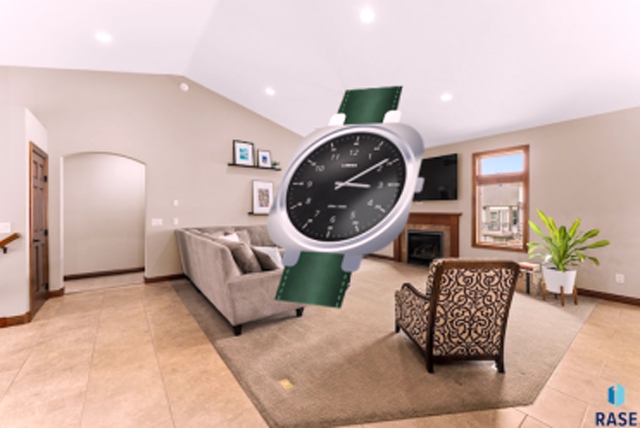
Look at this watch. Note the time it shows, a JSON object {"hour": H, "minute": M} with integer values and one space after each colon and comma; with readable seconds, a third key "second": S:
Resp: {"hour": 3, "minute": 9}
